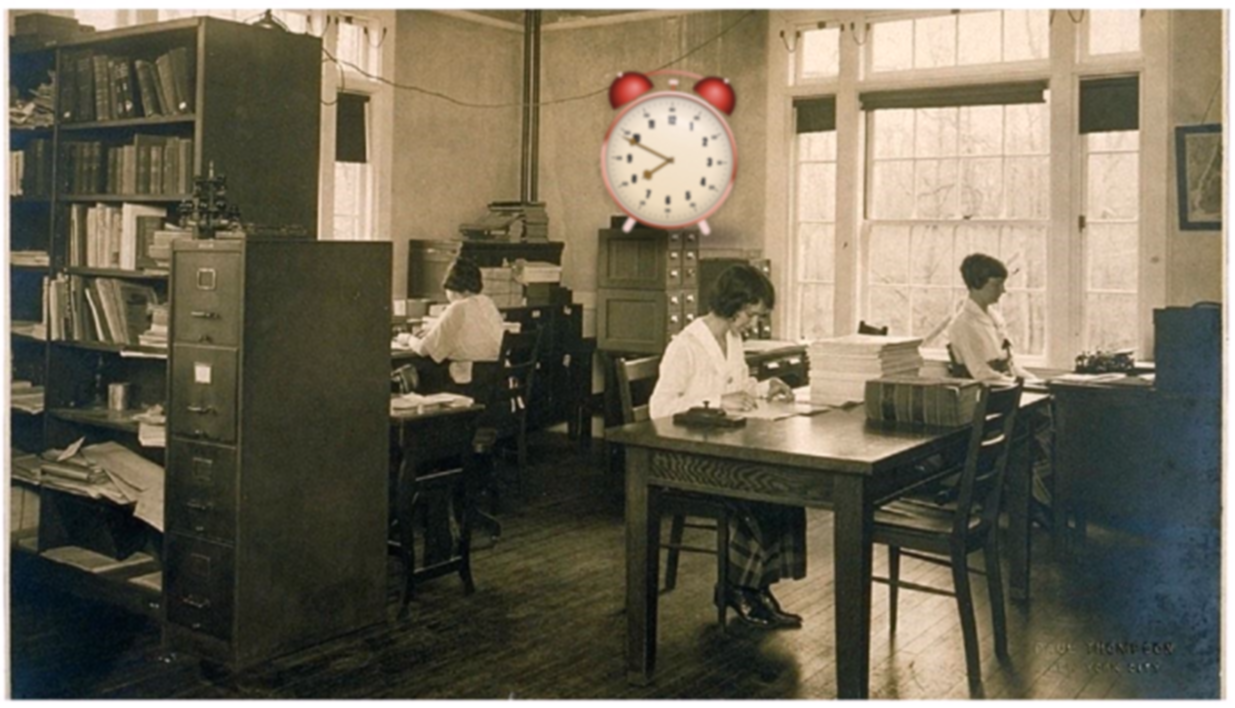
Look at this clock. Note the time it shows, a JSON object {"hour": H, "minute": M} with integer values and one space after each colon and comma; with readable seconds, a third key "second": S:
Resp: {"hour": 7, "minute": 49}
